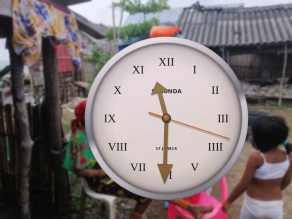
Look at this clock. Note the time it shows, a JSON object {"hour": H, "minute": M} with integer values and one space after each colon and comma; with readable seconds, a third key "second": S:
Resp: {"hour": 11, "minute": 30, "second": 18}
